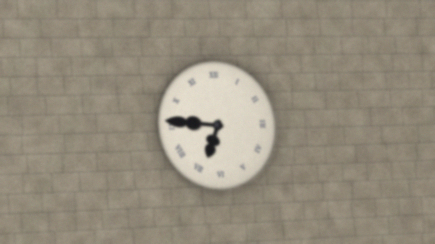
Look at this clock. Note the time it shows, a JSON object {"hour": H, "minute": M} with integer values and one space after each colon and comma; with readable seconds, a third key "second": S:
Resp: {"hour": 6, "minute": 46}
